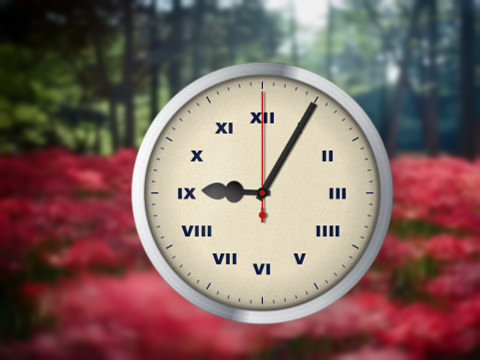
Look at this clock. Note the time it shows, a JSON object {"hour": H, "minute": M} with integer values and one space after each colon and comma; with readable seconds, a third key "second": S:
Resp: {"hour": 9, "minute": 5, "second": 0}
